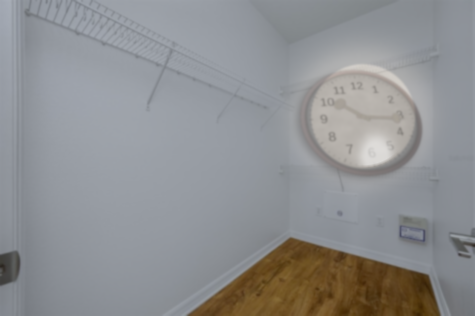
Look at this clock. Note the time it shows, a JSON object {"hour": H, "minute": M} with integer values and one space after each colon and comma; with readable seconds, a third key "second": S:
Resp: {"hour": 10, "minute": 16}
